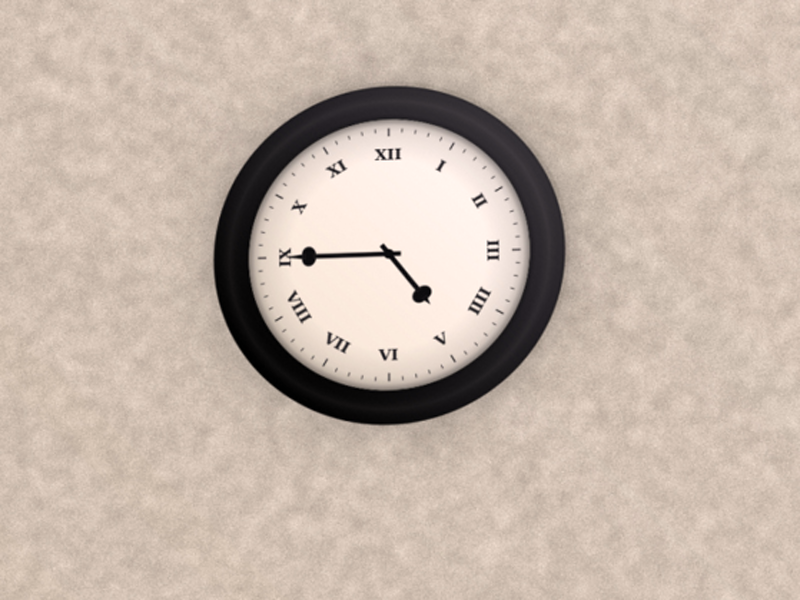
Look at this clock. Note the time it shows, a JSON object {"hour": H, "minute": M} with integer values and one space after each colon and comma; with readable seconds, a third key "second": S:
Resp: {"hour": 4, "minute": 45}
